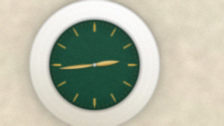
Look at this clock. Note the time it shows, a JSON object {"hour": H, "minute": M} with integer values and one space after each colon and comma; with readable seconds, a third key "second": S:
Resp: {"hour": 2, "minute": 44}
